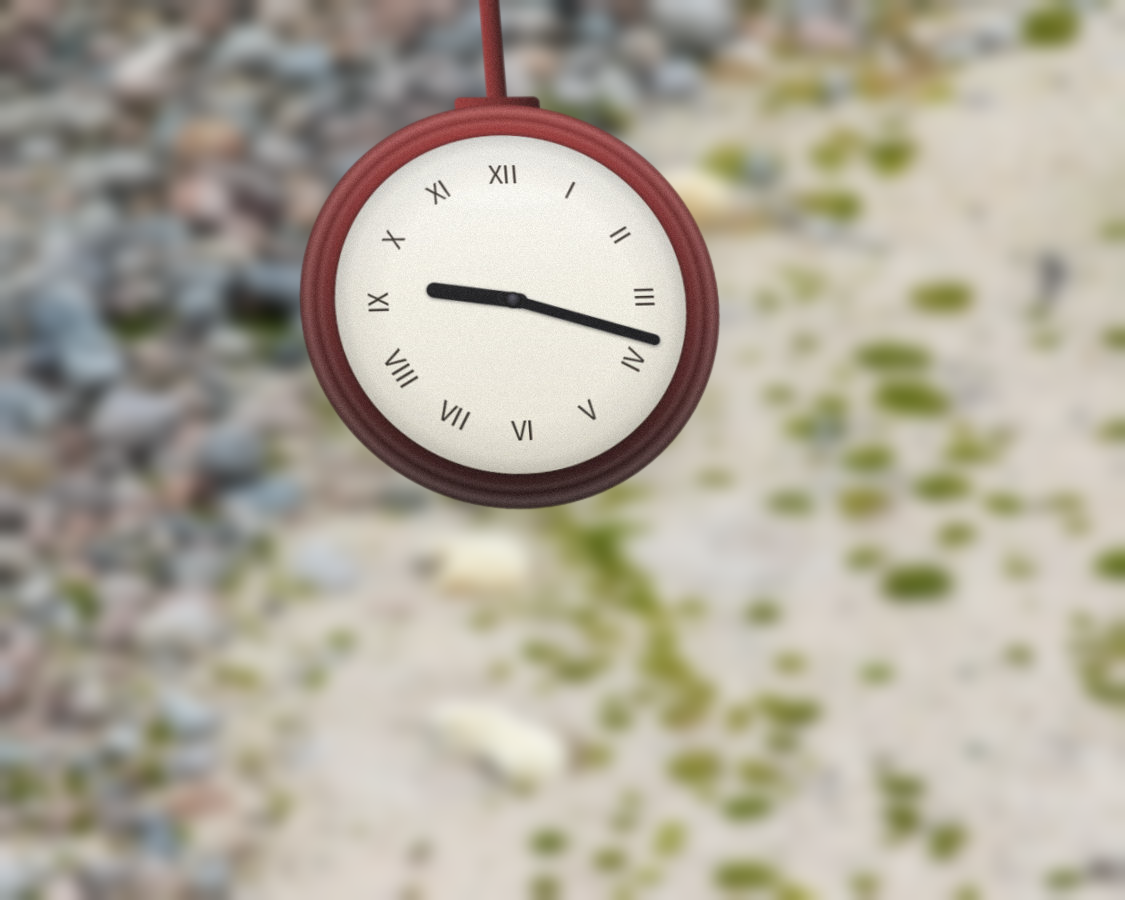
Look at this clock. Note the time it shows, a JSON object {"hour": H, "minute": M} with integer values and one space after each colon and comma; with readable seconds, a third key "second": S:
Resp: {"hour": 9, "minute": 18}
